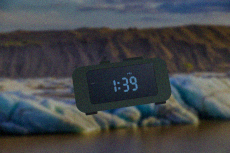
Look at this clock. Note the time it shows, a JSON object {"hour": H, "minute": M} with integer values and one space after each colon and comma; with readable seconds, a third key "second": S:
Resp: {"hour": 1, "minute": 39}
